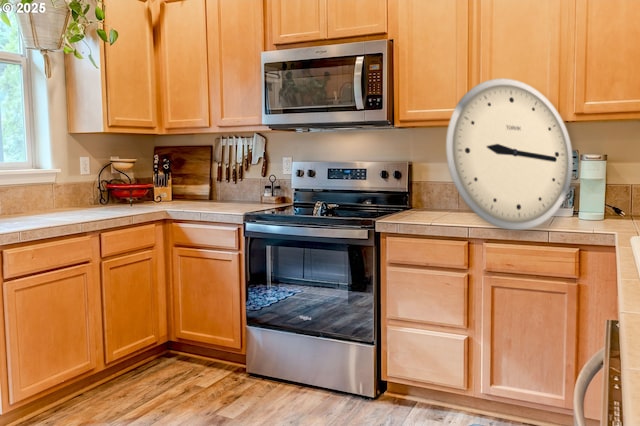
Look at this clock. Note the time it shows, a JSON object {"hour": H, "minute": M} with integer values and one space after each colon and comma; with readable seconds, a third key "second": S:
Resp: {"hour": 9, "minute": 16}
